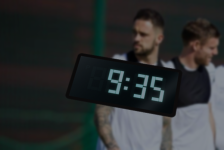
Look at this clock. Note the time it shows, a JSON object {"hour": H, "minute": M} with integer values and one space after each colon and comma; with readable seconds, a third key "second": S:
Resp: {"hour": 9, "minute": 35}
